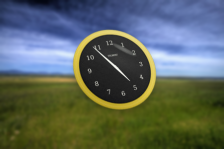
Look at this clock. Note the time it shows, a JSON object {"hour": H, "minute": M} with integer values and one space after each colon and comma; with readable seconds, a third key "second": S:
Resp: {"hour": 4, "minute": 54}
